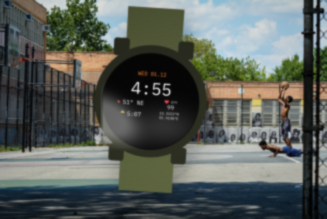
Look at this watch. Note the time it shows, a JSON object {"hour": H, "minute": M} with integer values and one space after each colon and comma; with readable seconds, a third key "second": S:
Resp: {"hour": 4, "minute": 55}
